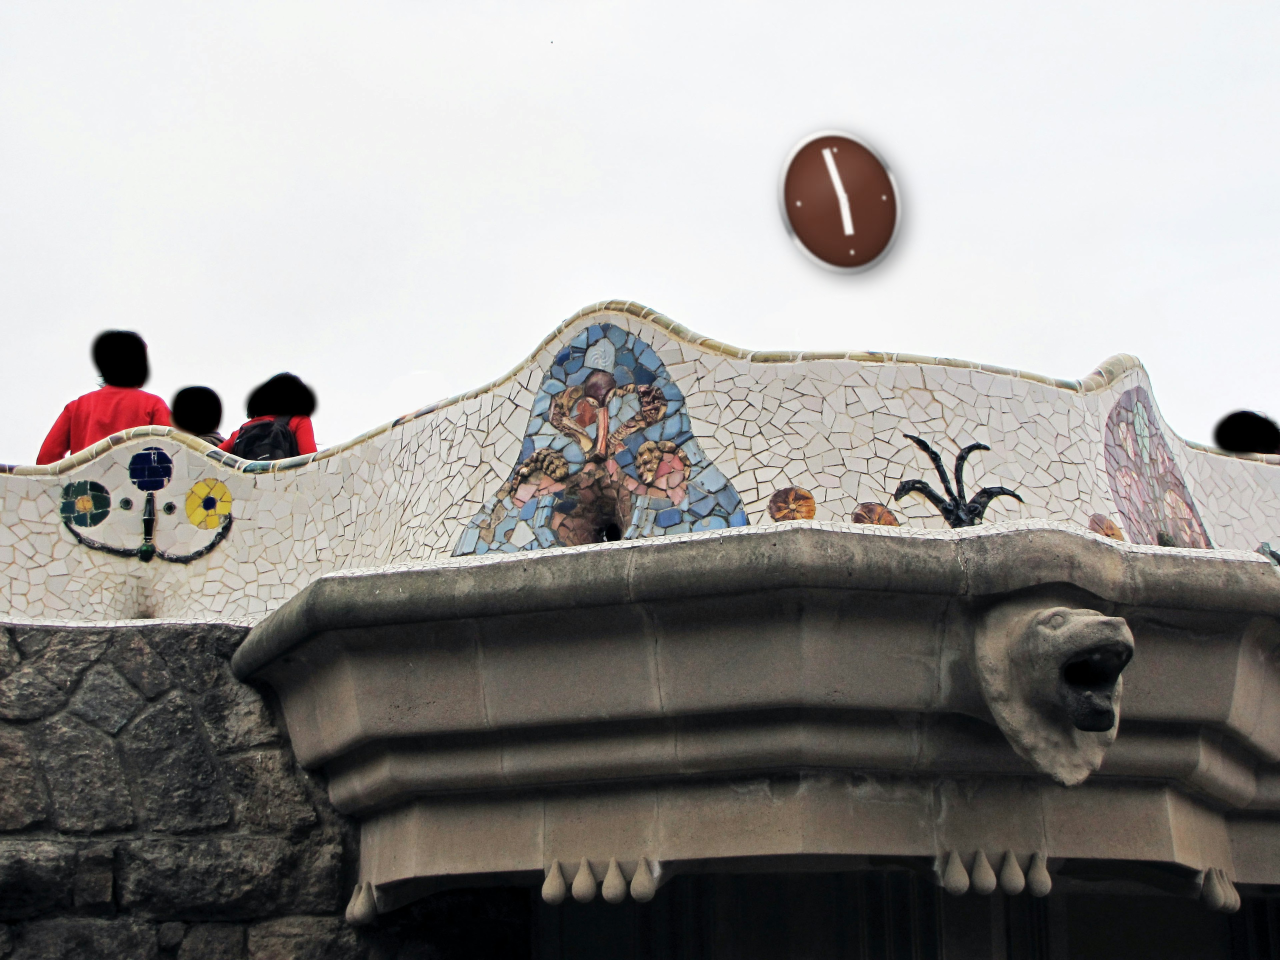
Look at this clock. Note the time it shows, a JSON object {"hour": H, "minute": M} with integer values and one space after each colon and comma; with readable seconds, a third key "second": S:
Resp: {"hour": 5, "minute": 58}
